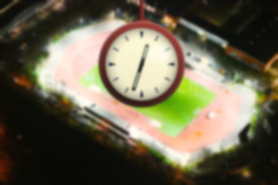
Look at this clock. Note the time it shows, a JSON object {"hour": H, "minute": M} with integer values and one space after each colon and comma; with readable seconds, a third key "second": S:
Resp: {"hour": 12, "minute": 33}
